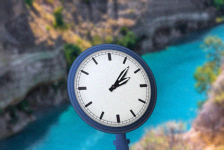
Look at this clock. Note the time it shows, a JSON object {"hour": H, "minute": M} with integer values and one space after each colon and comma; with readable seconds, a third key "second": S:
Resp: {"hour": 2, "minute": 7}
